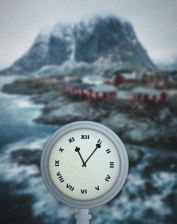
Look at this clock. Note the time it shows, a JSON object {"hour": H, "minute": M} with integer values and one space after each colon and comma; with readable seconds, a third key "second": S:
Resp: {"hour": 11, "minute": 6}
